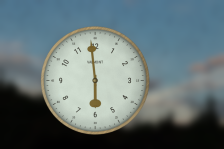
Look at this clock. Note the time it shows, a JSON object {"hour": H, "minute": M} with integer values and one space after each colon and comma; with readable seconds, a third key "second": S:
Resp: {"hour": 5, "minute": 59}
